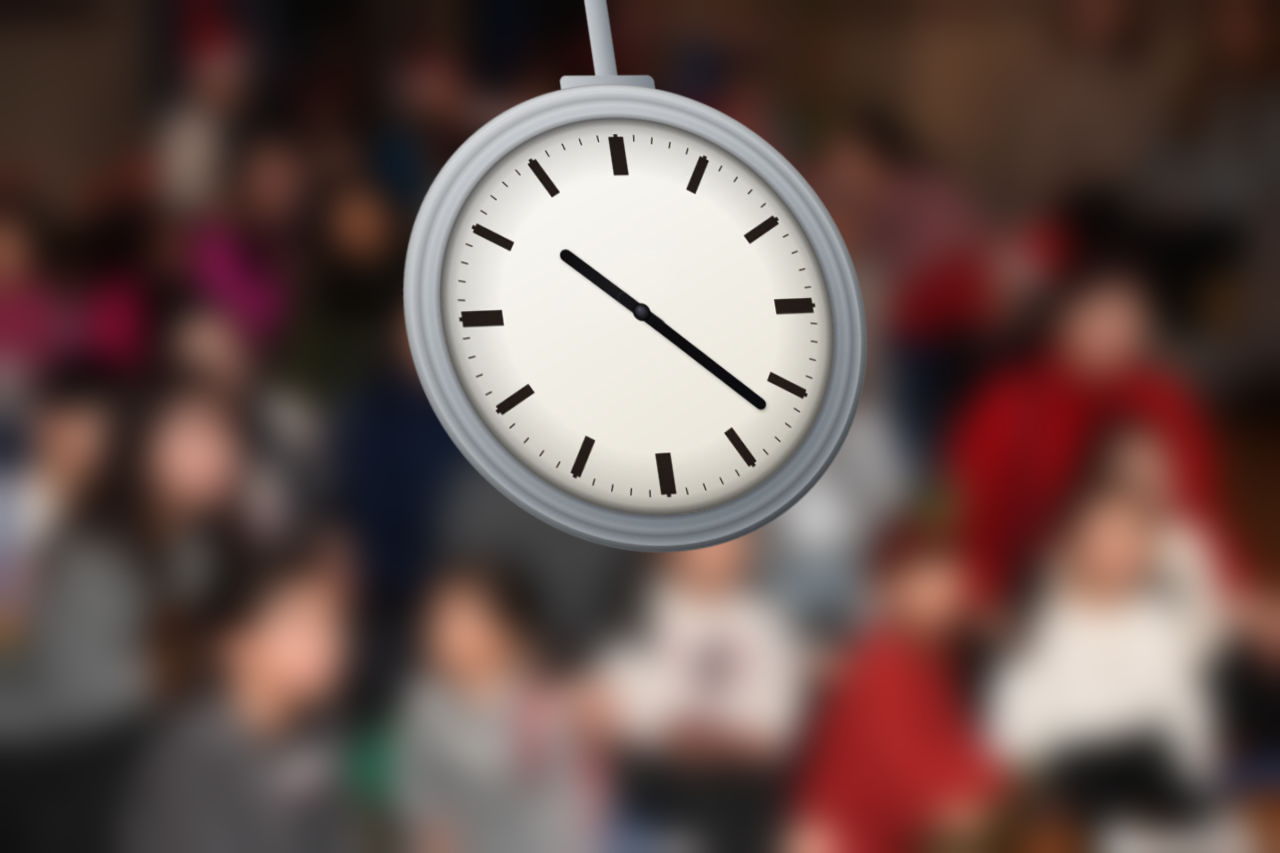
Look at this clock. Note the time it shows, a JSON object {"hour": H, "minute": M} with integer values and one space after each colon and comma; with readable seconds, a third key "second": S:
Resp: {"hour": 10, "minute": 22}
